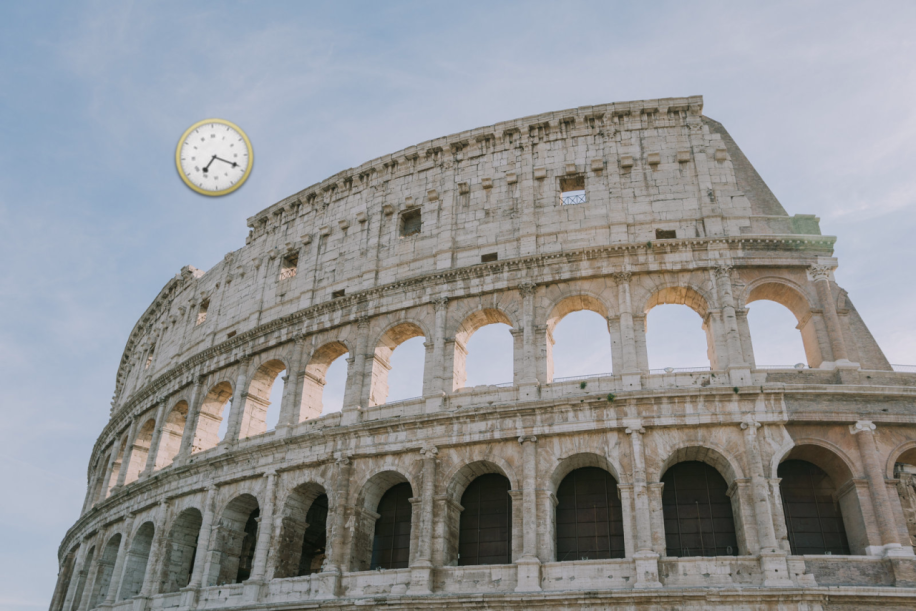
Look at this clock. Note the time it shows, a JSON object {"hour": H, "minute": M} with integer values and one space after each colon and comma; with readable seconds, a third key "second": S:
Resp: {"hour": 7, "minute": 19}
